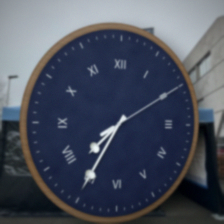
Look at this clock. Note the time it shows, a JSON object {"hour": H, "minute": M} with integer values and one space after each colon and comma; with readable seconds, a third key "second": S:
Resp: {"hour": 7, "minute": 35, "second": 10}
